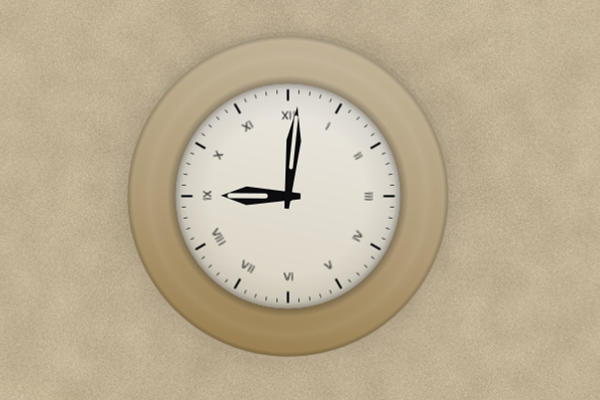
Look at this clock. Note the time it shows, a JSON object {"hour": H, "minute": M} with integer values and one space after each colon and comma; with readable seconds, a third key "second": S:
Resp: {"hour": 9, "minute": 1}
